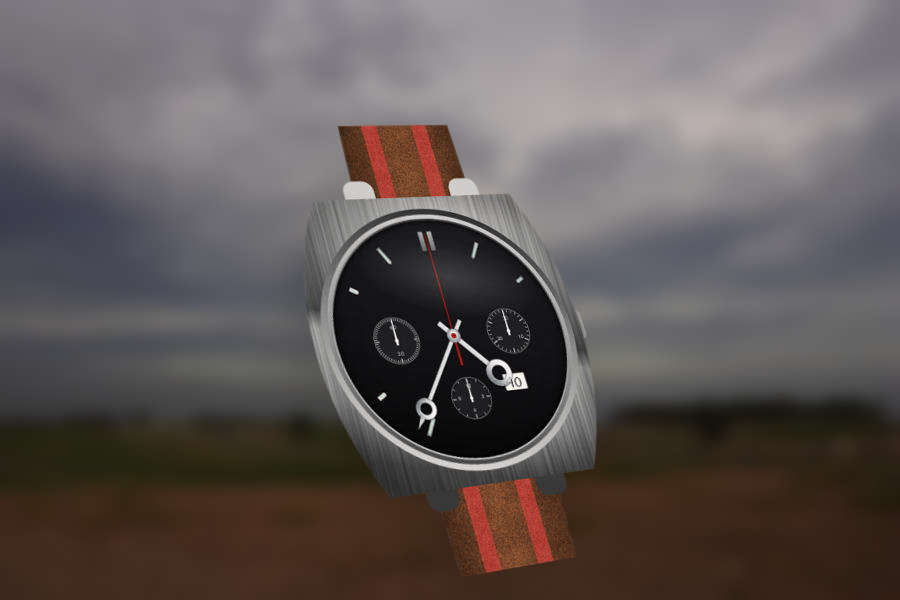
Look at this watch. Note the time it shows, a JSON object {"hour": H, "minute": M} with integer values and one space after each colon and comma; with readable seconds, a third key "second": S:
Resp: {"hour": 4, "minute": 36}
